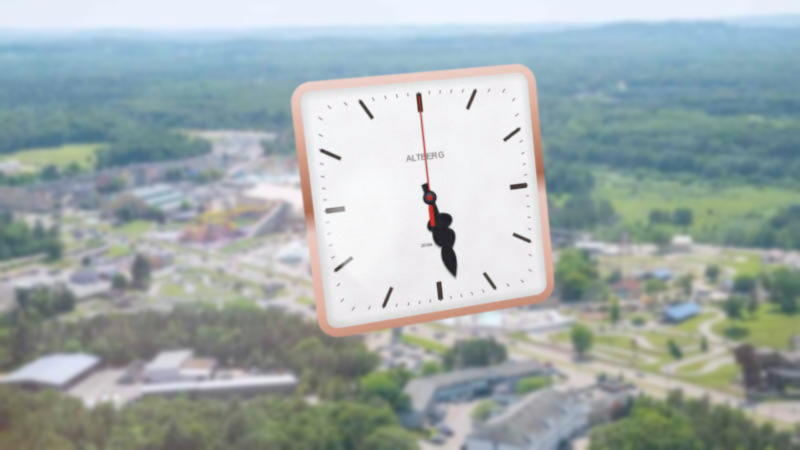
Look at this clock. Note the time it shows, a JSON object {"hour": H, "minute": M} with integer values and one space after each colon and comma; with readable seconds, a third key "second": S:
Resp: {"hour": 5, "minute": 28, "second": 0}
